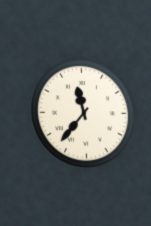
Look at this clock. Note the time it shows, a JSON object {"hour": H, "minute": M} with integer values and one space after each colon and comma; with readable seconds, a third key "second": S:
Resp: {"hour": 11, "minute": 37}
